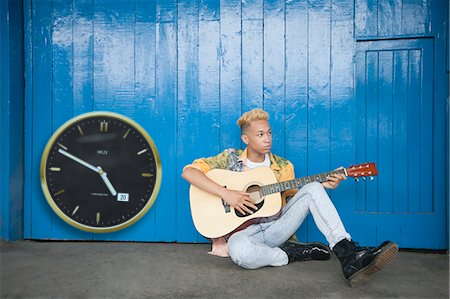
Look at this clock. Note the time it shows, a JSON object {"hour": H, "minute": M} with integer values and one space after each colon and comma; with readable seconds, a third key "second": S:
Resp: {"hour": 4, "minute": 49}
